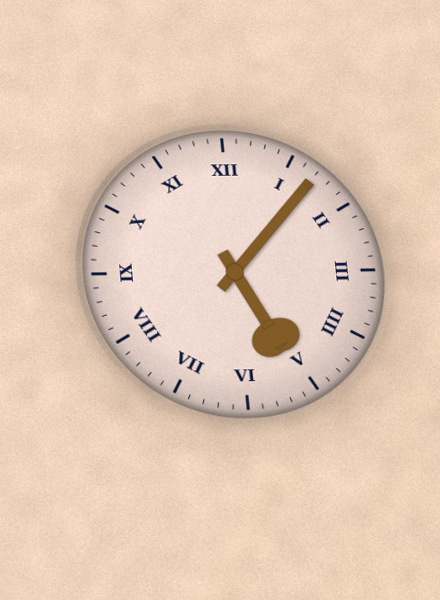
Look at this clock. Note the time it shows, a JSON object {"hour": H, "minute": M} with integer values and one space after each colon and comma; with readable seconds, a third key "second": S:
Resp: {"hour": 5, "minute": 7}
